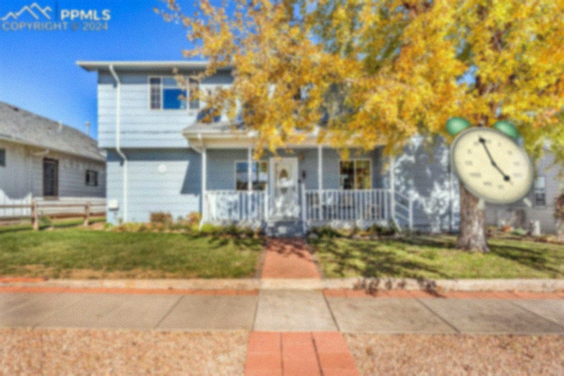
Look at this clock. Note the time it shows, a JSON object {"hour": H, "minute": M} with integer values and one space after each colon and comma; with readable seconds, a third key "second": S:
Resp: {"hour": 4, "minute": 58}
